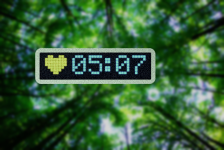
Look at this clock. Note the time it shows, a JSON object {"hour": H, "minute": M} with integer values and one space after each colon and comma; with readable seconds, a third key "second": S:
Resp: {"hour": 5, "minute": 7}
